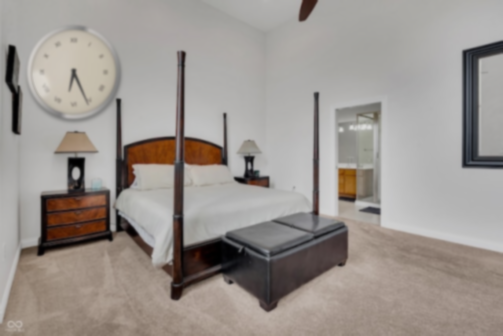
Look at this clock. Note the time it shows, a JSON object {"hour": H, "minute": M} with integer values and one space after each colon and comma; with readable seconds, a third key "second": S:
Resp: {"hour": 6, "minute": 26}
